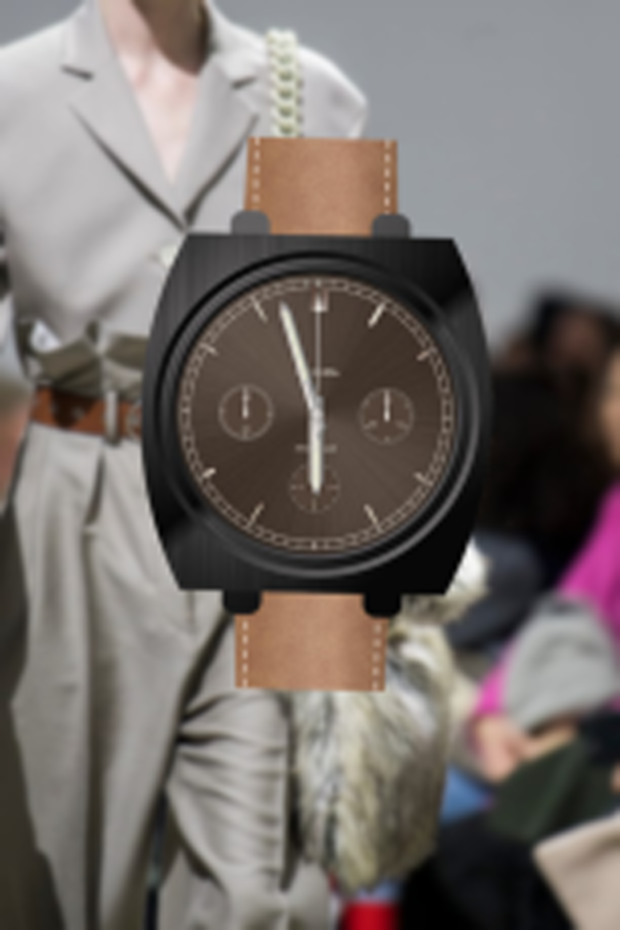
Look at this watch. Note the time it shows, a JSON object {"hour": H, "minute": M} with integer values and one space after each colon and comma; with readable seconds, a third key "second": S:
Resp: {"hour": 5, "minute": 57}
